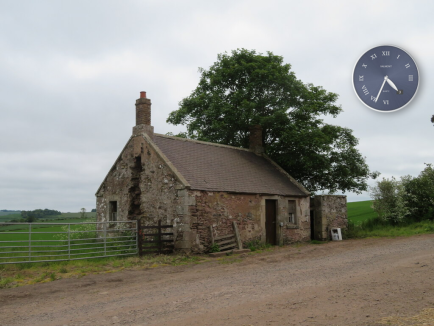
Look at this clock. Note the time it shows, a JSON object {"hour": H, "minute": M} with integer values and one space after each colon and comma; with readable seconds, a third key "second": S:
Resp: {"hour": 4, "minute": 34}
